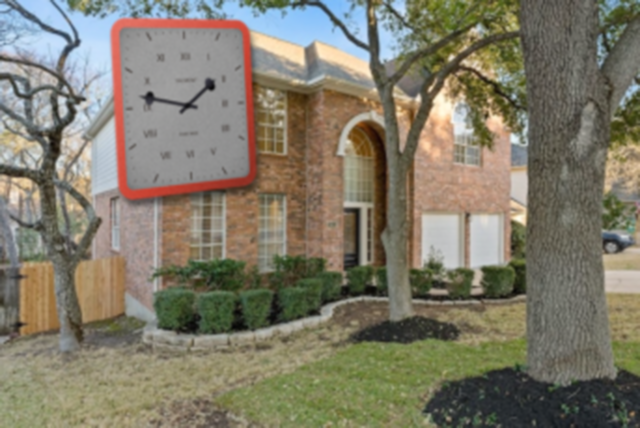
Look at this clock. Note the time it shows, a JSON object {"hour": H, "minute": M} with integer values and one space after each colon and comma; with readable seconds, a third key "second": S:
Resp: {"hour": 1, "minute": 47}
